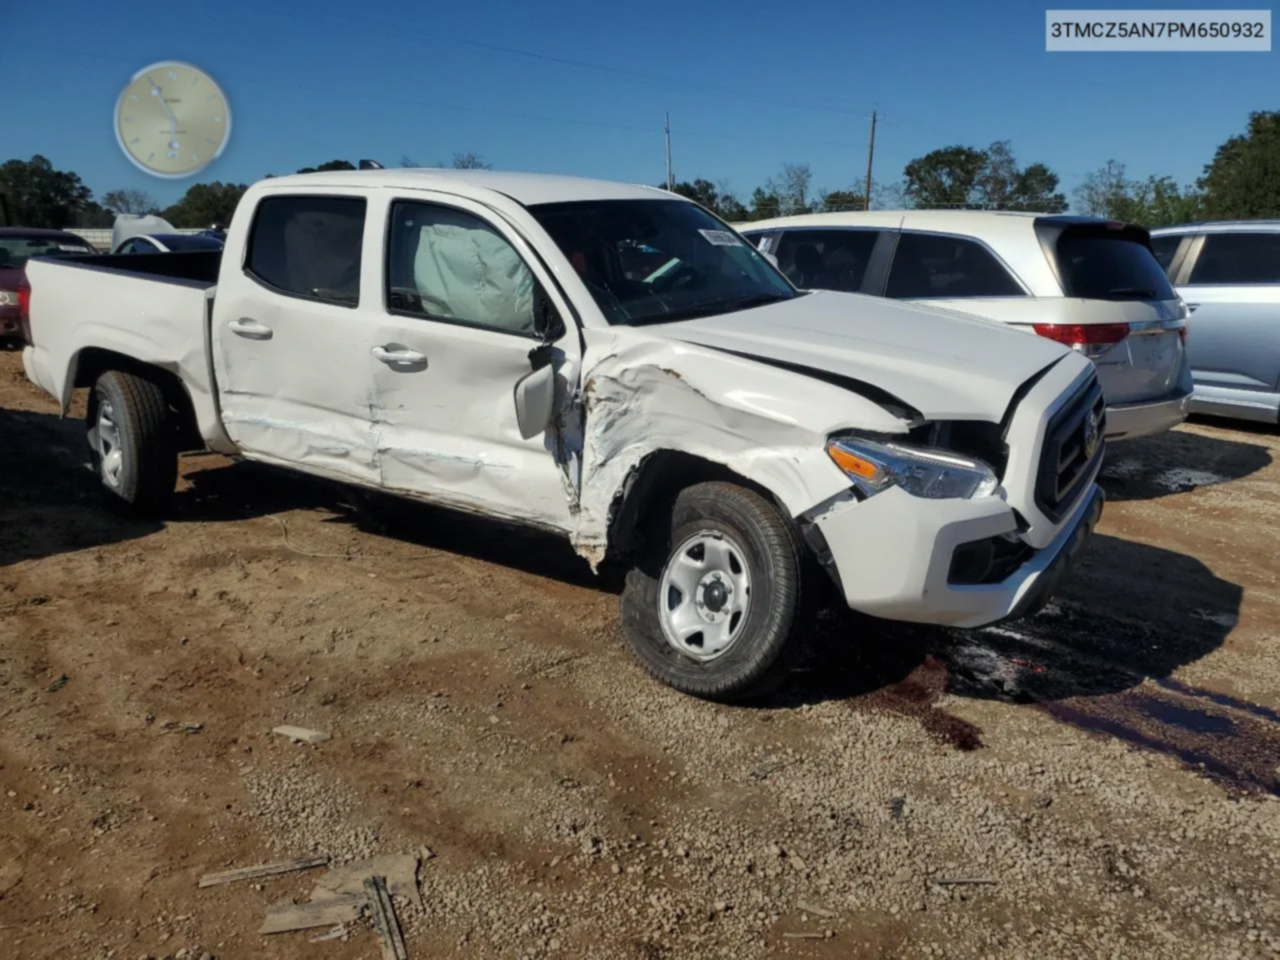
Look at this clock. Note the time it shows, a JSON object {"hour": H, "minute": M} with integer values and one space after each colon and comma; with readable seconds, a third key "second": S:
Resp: {"hour": 5, "minute": 55}
